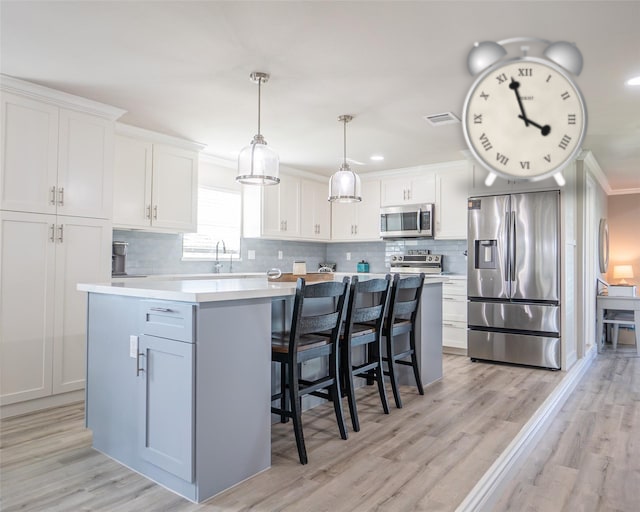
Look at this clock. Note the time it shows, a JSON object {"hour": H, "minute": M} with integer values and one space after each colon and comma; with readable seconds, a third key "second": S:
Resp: {"hour": 3, "minute": 57}
